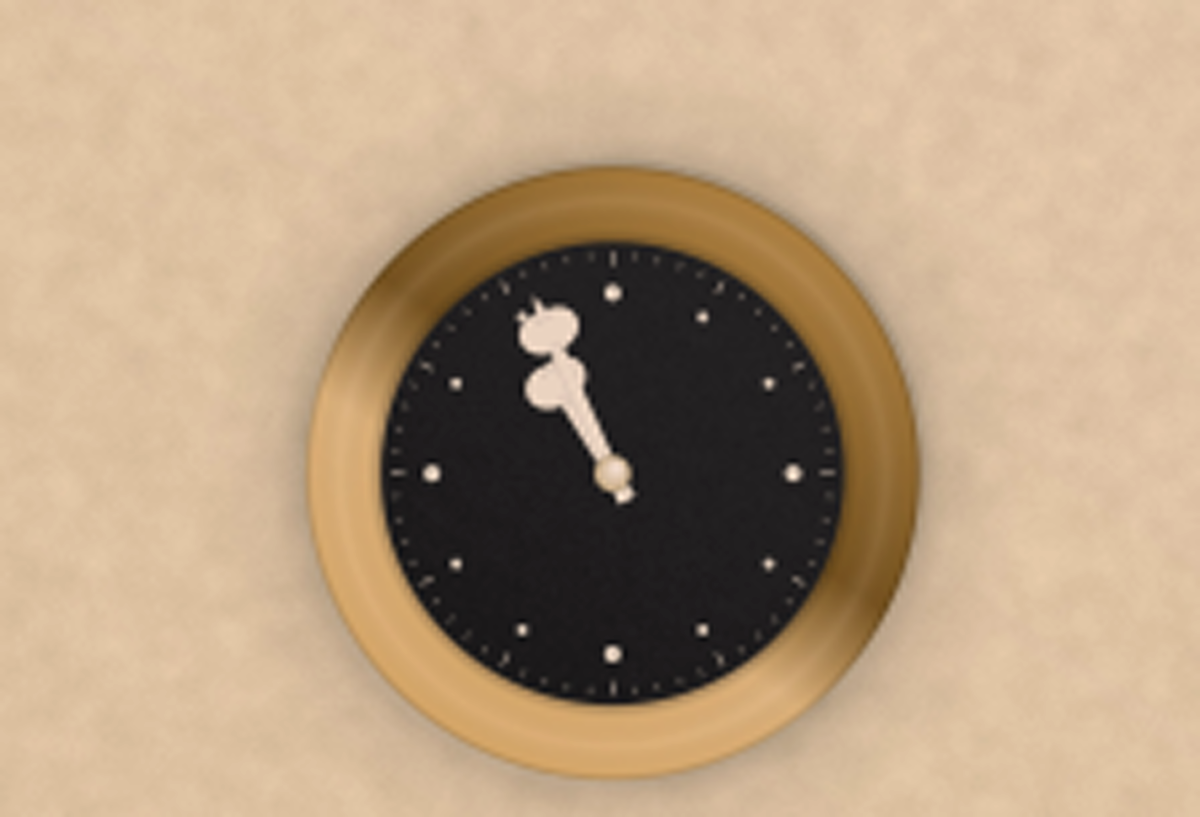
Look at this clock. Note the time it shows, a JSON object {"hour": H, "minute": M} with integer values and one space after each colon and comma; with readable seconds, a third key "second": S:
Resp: {"hour": 10, "minute": 56}
